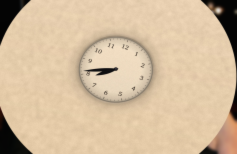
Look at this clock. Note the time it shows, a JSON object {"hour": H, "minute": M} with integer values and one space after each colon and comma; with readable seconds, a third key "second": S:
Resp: {"hour": 7, "minute": 41}
